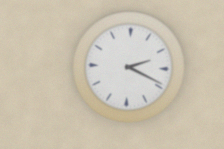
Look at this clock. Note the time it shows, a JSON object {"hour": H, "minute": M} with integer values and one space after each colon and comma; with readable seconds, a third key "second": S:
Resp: {"hour": 2, "minute": 19}
